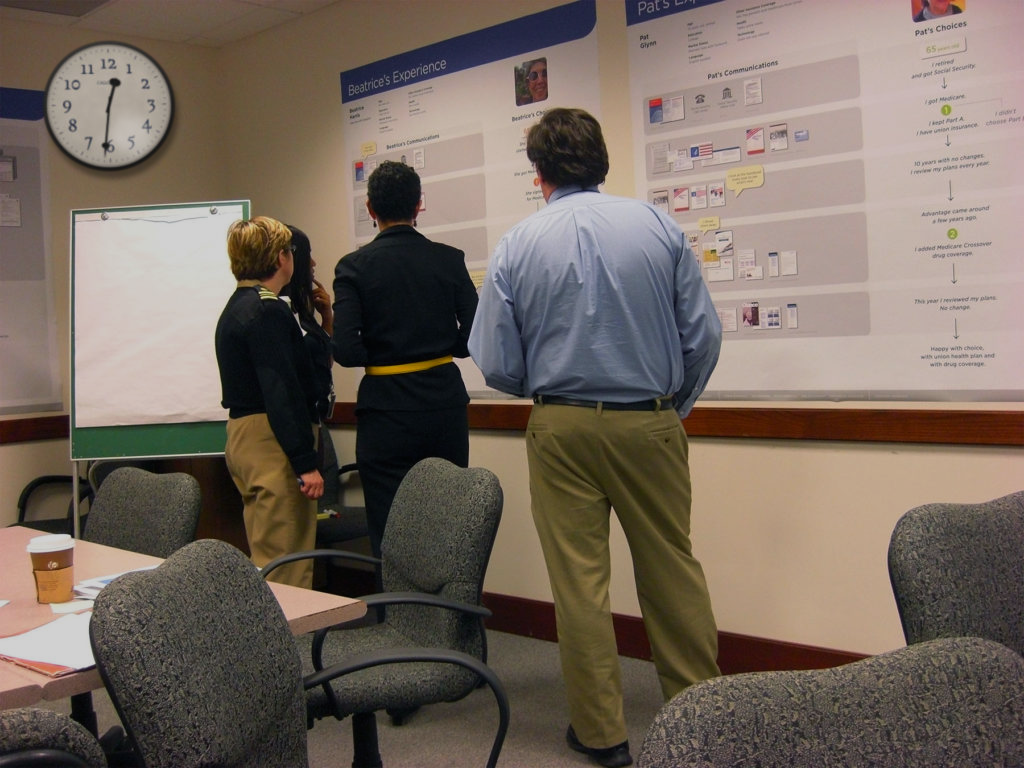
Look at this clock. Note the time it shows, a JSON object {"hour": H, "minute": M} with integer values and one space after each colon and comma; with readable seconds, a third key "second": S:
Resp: {"hour": 12, "minute": 31}
